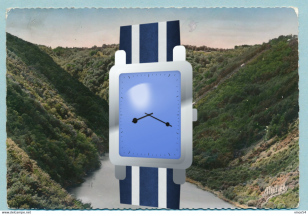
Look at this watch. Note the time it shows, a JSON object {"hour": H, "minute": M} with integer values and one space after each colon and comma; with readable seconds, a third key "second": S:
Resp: {"hour": 8, "minute": 19}
